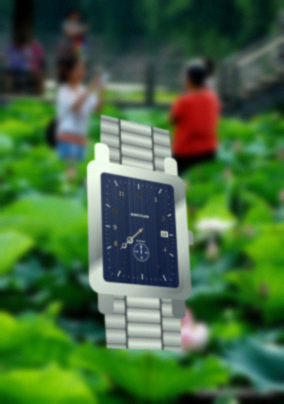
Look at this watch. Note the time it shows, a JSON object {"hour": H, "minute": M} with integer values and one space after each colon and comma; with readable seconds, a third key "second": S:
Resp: {"hour": 7, "minute": 38}
